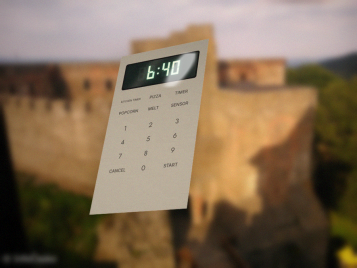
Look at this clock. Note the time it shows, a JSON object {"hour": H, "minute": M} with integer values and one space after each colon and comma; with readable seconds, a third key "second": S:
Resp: {"hour": 6, "minute": 40}
